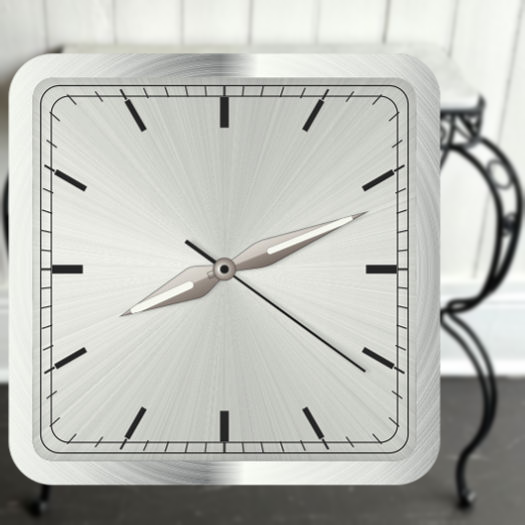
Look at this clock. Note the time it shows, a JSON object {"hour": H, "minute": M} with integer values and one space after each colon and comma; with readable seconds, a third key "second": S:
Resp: {"hour": 8, "minute": 11, "second": 21}
